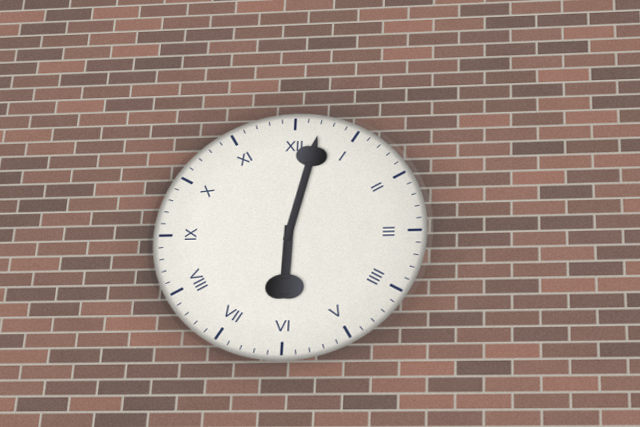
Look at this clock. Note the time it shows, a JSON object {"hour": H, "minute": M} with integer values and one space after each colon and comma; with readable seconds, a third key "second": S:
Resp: {"hour": 6, "minute": 2}
